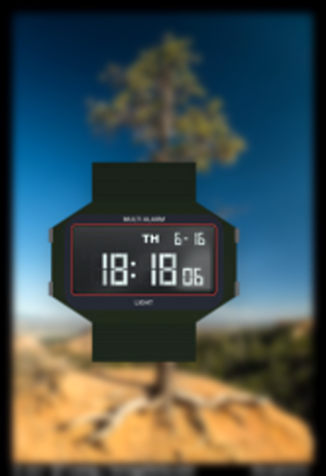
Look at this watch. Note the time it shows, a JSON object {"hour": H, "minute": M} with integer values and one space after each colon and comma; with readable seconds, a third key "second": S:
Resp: {"hour": 18, "minute": 18, "second": 6}
